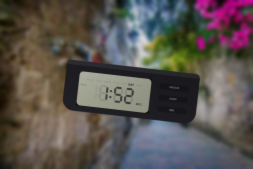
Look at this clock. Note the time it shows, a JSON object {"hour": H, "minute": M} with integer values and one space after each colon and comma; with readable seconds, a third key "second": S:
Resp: {"hour": 1, "minute": 52}
